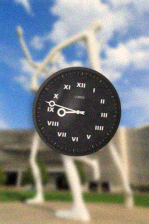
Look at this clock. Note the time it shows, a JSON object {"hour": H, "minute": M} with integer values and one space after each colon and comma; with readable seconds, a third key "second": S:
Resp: {"hour": 8, "minute": 47}
